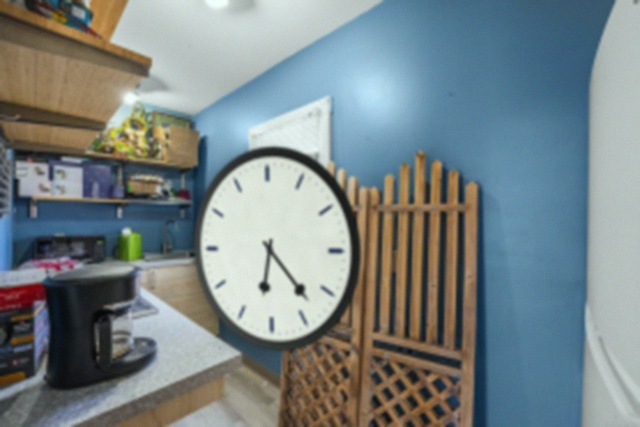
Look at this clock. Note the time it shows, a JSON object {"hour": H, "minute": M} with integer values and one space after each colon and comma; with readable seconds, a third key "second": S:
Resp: {"hour": 6, "minute": 23}
